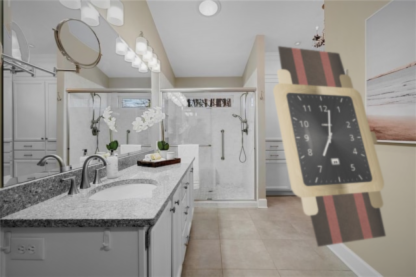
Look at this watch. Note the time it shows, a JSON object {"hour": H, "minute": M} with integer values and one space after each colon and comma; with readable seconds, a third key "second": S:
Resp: {"hour": 7, "minute": 2}
